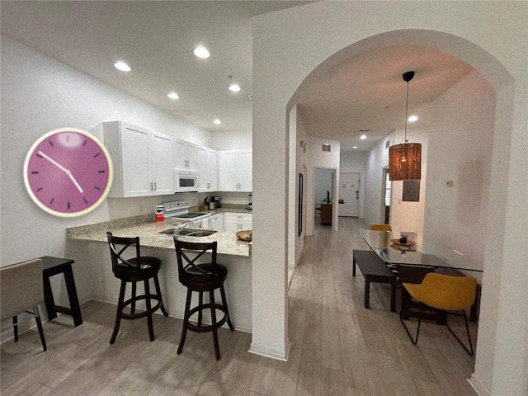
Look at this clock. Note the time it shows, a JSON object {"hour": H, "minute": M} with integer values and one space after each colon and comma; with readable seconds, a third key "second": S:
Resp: {"hour": 4, "minute": 51}
